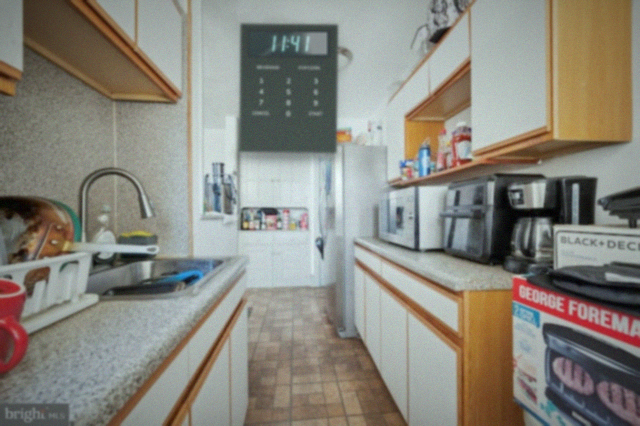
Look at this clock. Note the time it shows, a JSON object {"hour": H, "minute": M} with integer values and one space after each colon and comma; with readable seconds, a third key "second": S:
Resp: {"hour": 11, "minute": 41}
